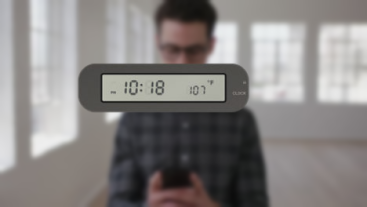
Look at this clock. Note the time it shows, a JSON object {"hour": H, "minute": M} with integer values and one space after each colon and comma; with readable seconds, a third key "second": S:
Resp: {"hour": 10, "minute": 18}
